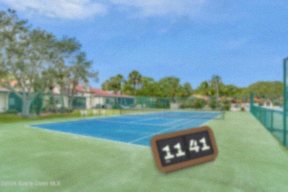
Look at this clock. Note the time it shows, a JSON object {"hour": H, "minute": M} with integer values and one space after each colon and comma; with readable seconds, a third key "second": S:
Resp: {"hour": 11, "minute": 41}
